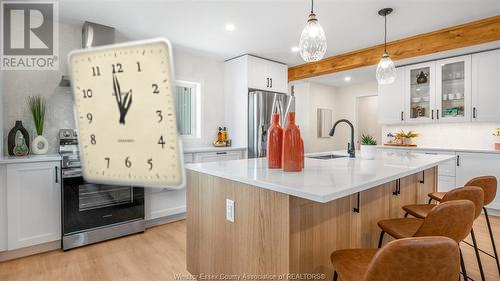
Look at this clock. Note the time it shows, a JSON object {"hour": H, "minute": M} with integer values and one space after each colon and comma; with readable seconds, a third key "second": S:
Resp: {"hour": 12, "minute": 59}
